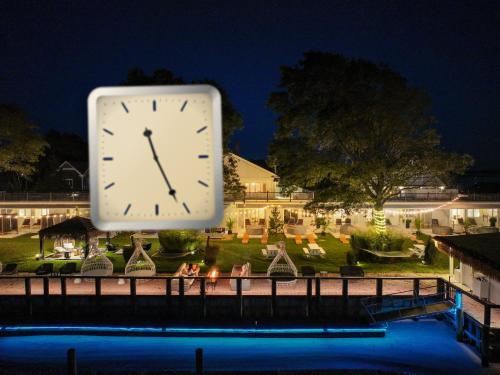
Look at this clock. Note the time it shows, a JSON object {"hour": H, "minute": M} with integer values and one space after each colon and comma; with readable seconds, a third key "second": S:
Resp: {"hour": 11, "minute": 26}
